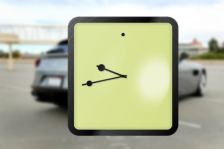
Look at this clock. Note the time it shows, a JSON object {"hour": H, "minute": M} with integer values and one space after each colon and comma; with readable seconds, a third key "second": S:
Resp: {"hour": 9, "minute": 43}
